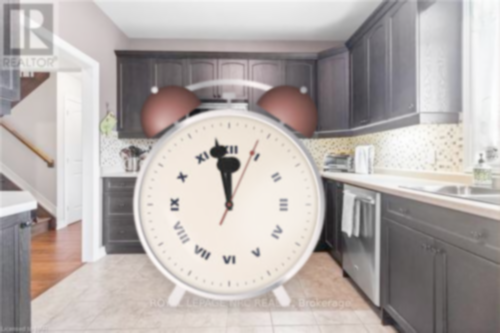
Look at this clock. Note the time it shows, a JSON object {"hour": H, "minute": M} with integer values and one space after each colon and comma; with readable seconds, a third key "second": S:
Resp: {"hour": 11, "minute": 58, "second": 4}
